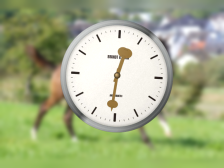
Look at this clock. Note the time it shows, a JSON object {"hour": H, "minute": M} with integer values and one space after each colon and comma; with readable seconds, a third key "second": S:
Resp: {"hour": 12, "minute": 31}
